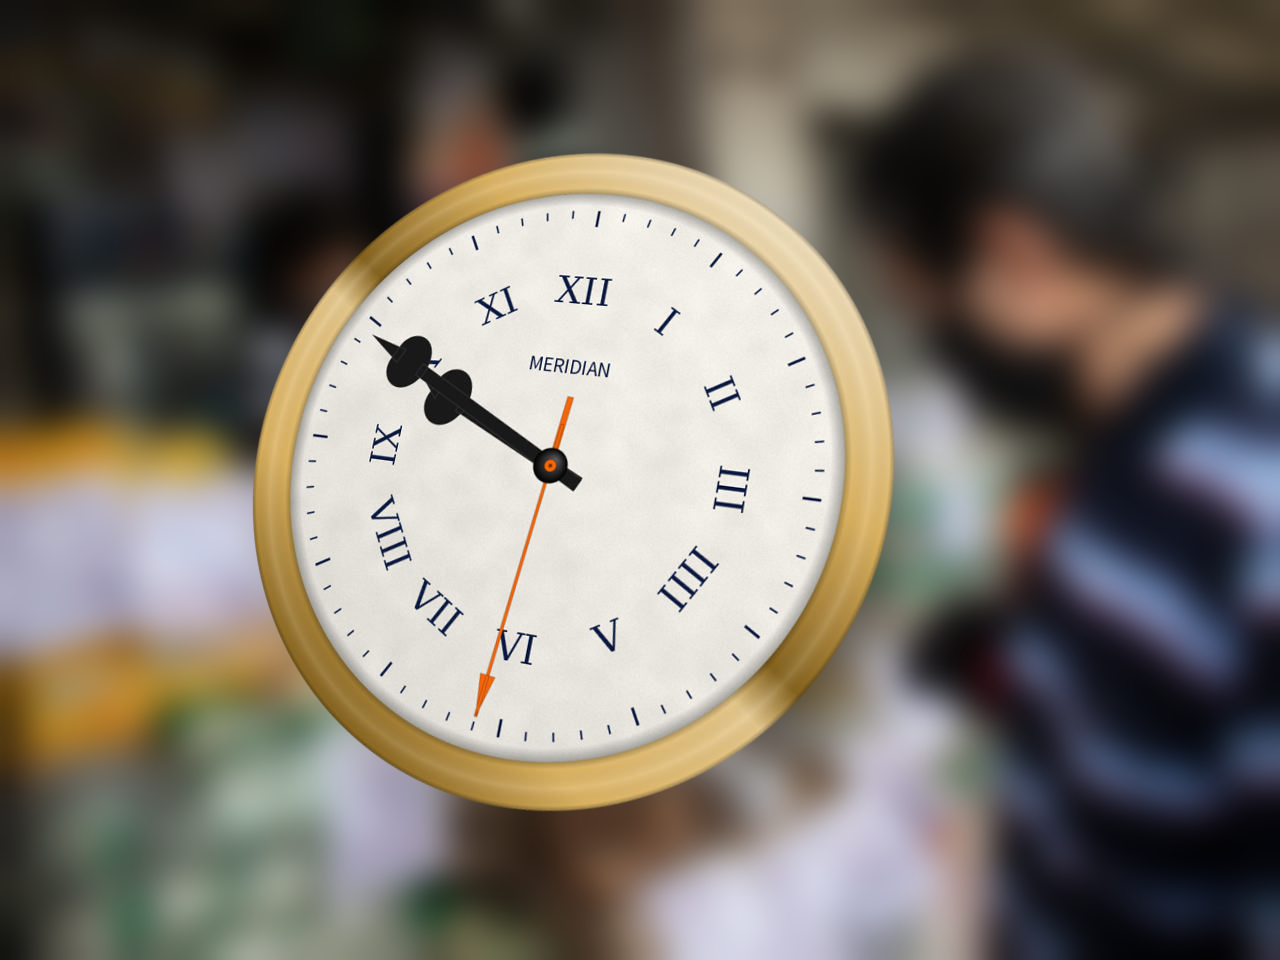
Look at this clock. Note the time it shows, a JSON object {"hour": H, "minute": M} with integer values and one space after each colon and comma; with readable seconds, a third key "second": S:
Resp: {"hour": 9, "minute": 49, "second": 31}
